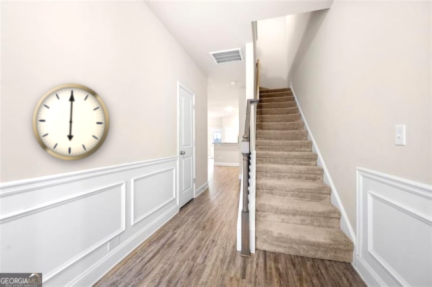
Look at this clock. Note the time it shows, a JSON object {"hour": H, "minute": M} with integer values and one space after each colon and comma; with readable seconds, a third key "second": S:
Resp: {"hour": 6, "minute": 0}
